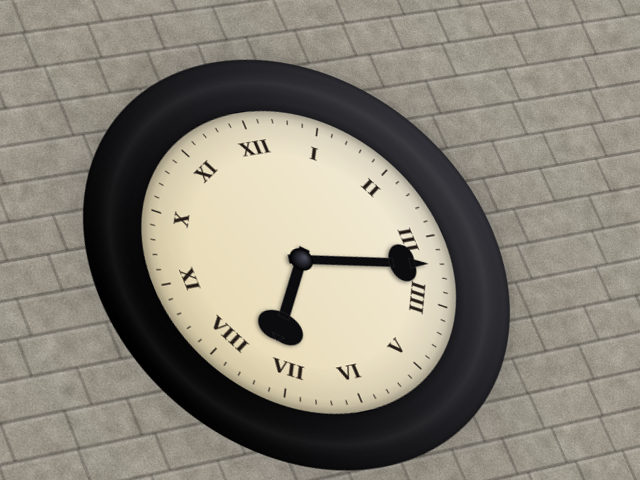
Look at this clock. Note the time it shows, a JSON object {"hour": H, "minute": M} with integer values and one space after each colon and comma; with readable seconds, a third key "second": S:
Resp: {"hour": 7, "minute": 17}
